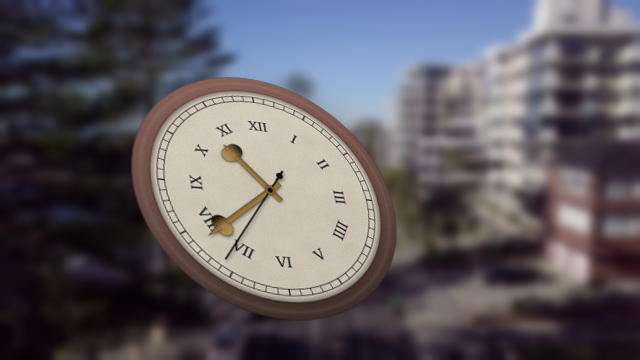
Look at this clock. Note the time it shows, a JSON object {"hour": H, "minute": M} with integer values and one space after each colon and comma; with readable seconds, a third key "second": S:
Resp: {"hour": 10, "minute": 38, "second": 36}
